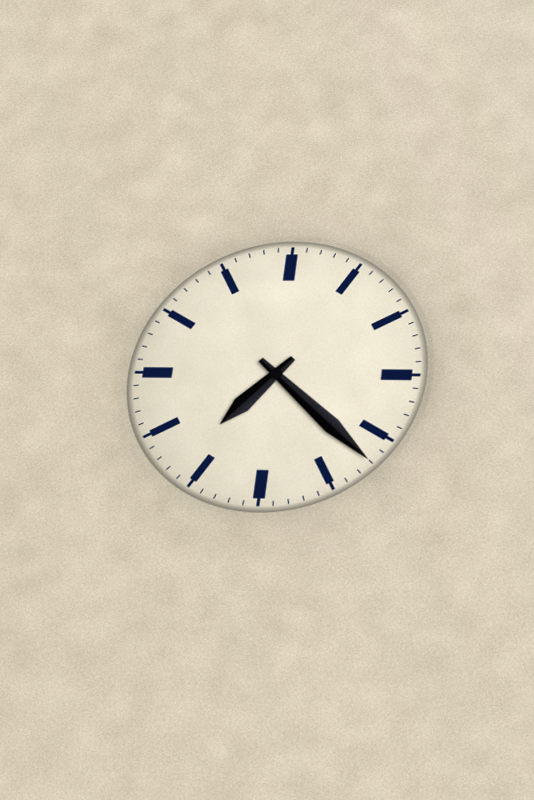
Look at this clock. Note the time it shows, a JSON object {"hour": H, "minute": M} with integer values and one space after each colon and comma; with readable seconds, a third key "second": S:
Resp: {"hour": 7, "minute": 22}
